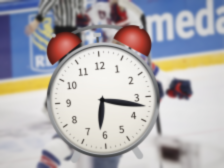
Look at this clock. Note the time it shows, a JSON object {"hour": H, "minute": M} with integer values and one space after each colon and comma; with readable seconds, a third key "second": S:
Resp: {"hour": 6, "minute": 17}
